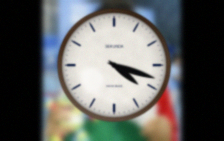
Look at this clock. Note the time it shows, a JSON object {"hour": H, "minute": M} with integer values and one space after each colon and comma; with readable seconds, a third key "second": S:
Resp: {"hour": 4, "minute": 18}
